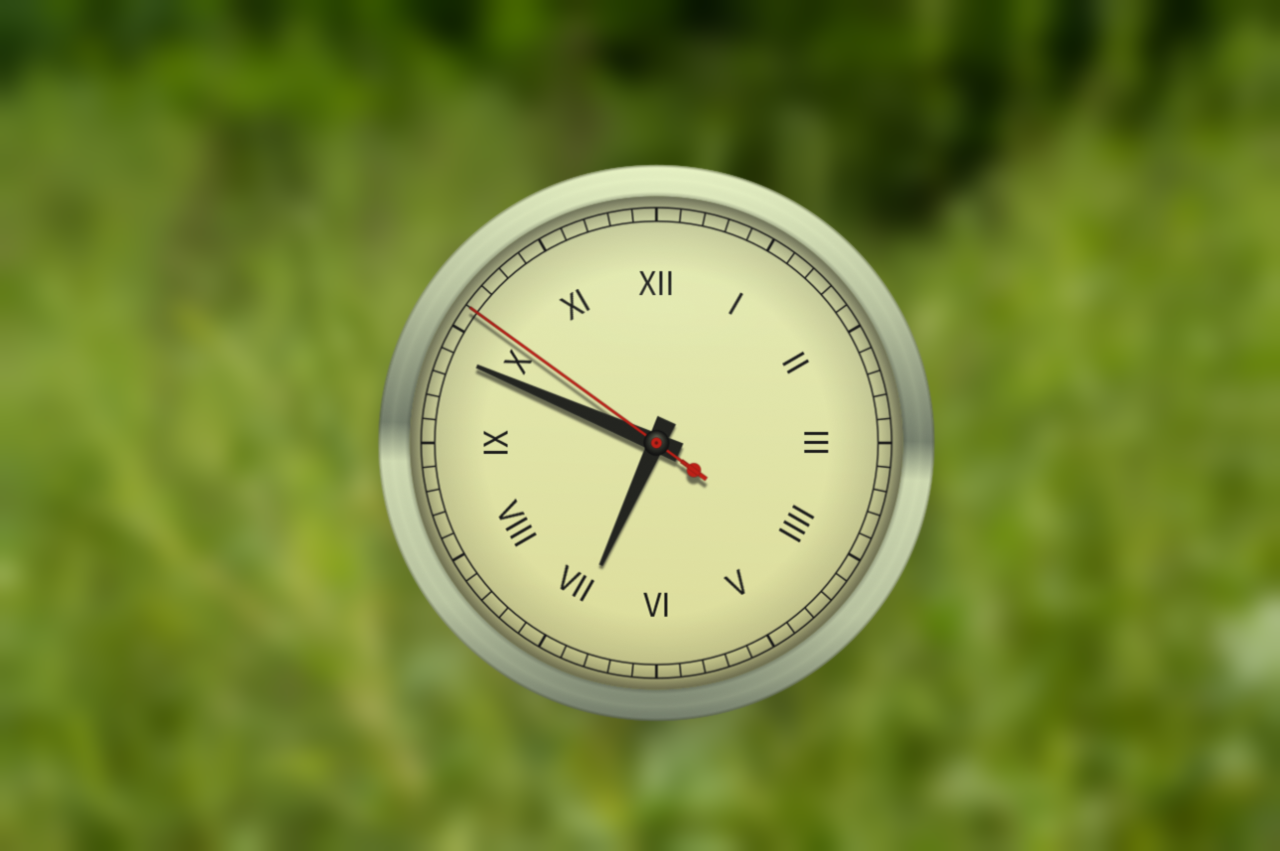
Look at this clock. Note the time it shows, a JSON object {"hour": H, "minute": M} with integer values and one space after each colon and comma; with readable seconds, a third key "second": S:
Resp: {"hour": 6, "minute": 48, "second": 51}
